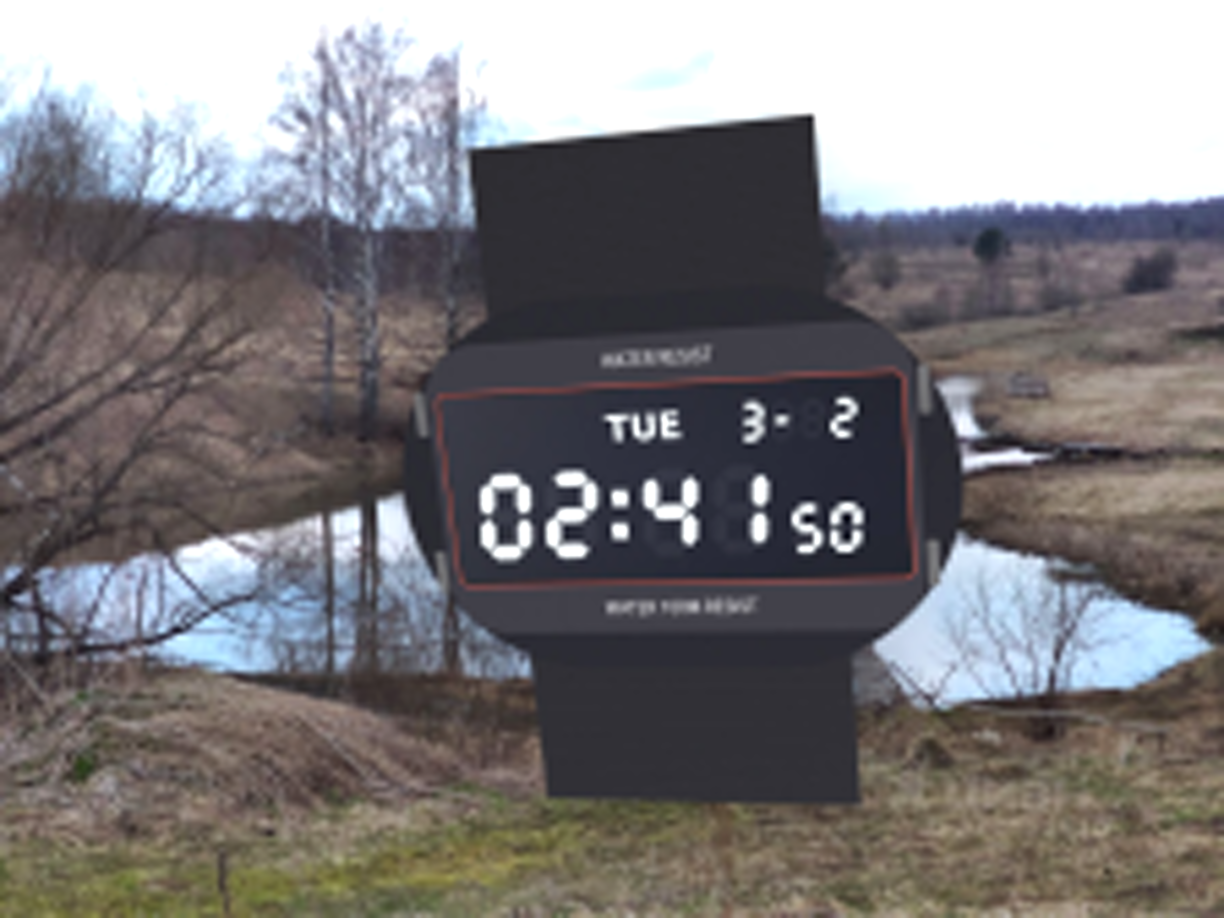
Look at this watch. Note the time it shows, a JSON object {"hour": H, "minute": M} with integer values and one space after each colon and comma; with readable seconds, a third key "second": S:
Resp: {"hour": 2, "minute": 41, "second": 50}
